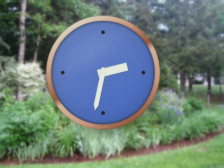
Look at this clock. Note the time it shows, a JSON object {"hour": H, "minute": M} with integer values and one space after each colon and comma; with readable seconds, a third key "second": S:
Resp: {"hour": 2, "minute": 32}
